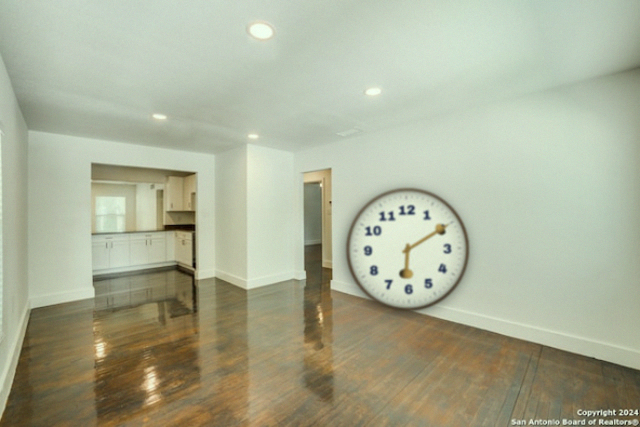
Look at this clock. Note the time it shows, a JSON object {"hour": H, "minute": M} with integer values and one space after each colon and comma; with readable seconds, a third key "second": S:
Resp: {"hour": 6, "minute": 10}
